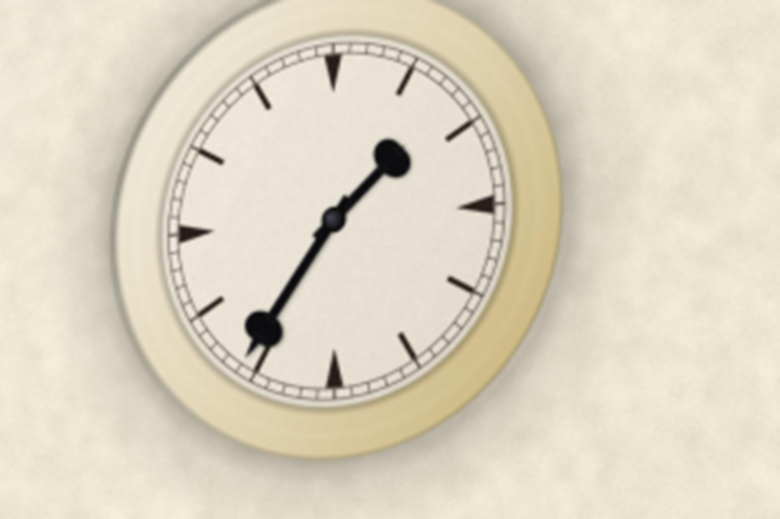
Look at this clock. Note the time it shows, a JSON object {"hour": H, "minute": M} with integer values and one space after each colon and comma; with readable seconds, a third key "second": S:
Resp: {"hour": 1, "minute": 36}
